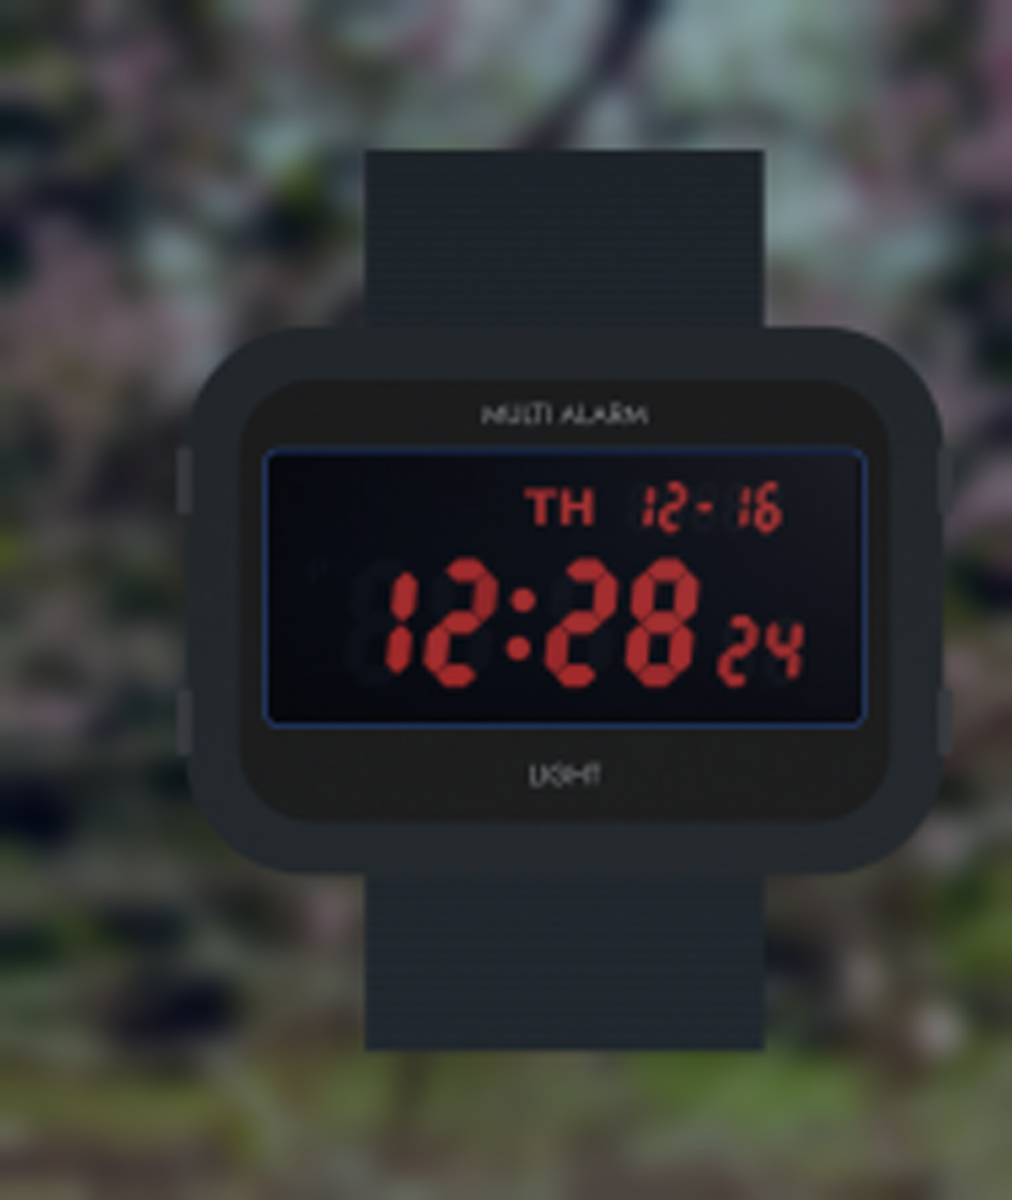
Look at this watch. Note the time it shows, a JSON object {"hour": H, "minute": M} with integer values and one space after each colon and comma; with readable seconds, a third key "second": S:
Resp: {"hour": 12, "minute": 28, "second": 24}
